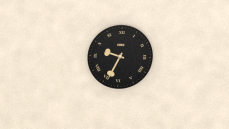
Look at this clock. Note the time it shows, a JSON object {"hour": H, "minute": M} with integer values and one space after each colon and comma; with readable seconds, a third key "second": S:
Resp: {"hour": 9, "minute": 34}
